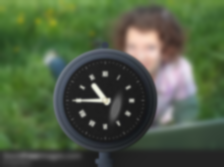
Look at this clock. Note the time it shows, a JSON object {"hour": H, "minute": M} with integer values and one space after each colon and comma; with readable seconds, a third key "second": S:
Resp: {"hour": 10, "minute": 45}
